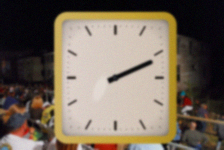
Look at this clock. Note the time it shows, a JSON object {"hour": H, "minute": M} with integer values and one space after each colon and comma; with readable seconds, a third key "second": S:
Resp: {"hour": 2, "minute": 11}
